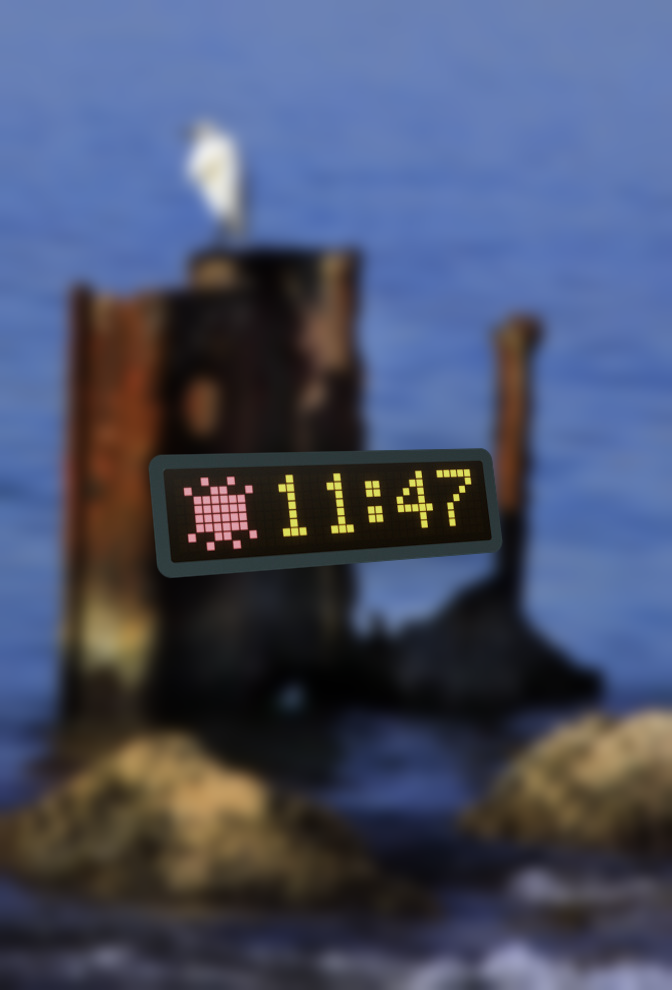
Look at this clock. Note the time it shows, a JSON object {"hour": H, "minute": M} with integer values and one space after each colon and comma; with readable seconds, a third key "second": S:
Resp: {"hour": 11, "minute": 47}
